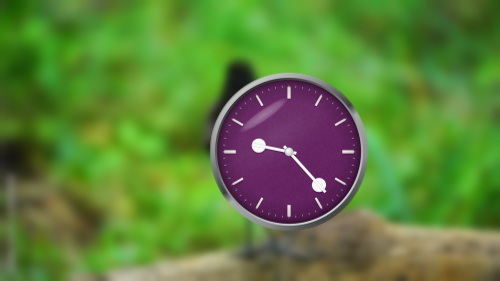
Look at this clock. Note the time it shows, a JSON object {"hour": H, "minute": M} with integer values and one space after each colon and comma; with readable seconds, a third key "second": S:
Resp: {"hour": 9, "minute": 23}
